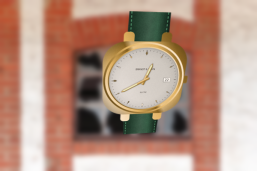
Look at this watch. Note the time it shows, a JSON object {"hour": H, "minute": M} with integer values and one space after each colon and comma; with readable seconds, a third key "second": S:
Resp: {"hour": 12, "minute": 40}
